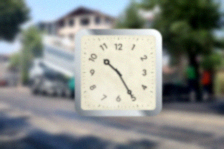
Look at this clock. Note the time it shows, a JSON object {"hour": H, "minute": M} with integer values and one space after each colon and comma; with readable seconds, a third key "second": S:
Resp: {"hour": 10, "minute": 25}
